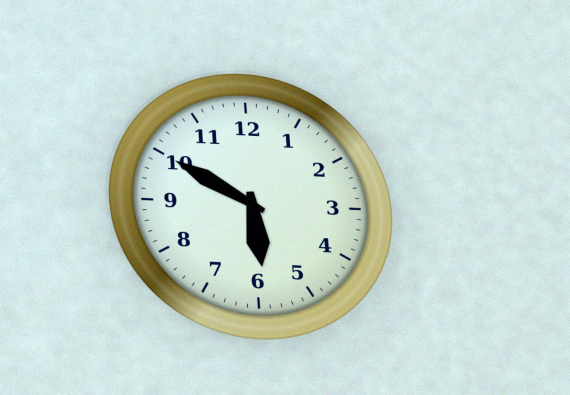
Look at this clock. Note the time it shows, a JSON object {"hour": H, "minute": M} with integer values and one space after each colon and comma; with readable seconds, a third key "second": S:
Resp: {"hour": 5, "minute": 50}
